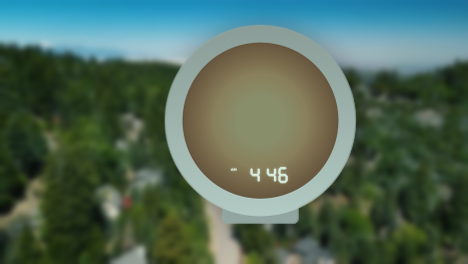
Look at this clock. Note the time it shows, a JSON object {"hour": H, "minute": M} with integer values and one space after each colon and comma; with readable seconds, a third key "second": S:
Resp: {"hour": 4, "minute": 46}
